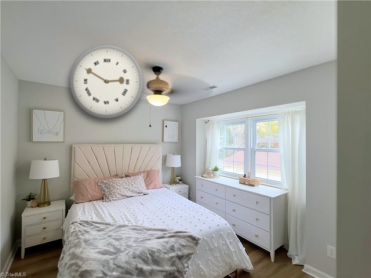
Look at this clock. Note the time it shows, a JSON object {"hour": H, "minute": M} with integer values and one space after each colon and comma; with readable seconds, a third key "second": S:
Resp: {"hour": 2, "minute": 50}
